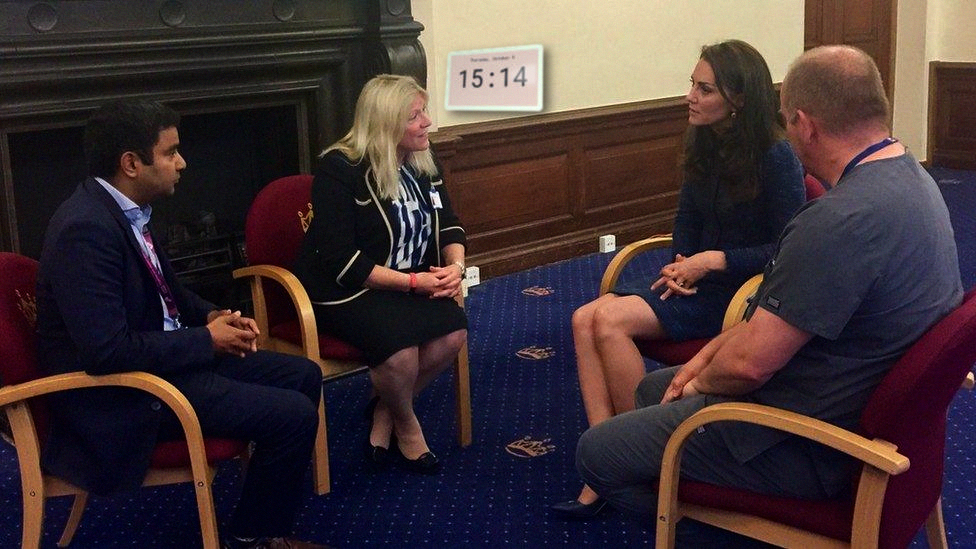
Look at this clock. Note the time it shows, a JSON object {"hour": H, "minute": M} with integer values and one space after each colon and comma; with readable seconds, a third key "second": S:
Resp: {"hour": 15, "minute": 14}
